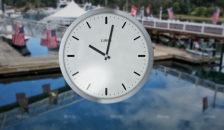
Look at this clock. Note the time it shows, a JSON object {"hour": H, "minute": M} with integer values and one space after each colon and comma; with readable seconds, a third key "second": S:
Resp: {"hour": 10, "minute": 2}
